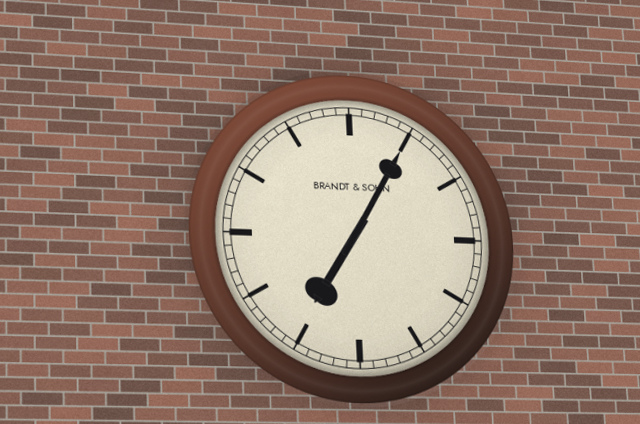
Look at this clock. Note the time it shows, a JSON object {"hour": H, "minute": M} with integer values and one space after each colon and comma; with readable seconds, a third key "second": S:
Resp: {"hour": 7, "minute": 5}
